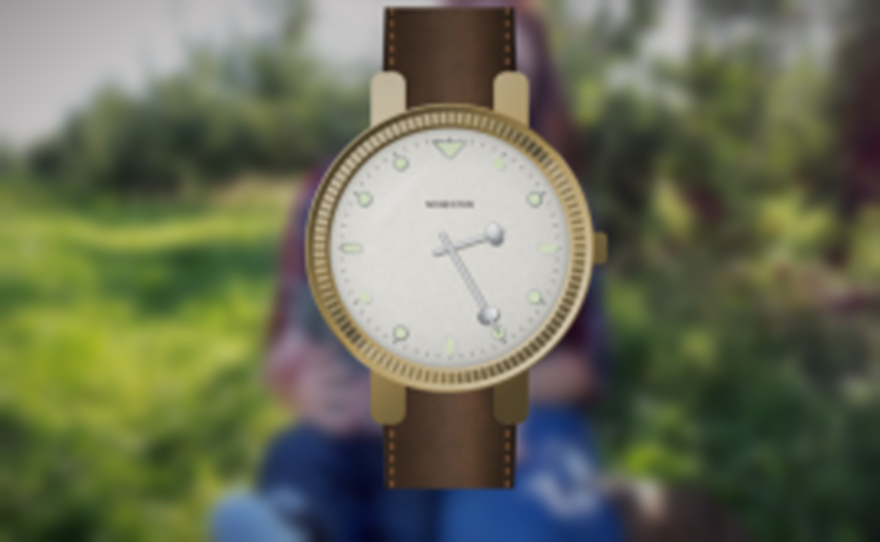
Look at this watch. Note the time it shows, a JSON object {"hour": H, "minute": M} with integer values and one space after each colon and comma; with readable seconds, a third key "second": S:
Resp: {"hour": 2, "minute": 25}
